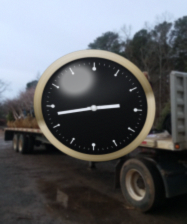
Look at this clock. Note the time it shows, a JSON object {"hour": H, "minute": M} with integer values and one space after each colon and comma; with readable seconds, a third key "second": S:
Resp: {"hour": 2, "minute": 43}
